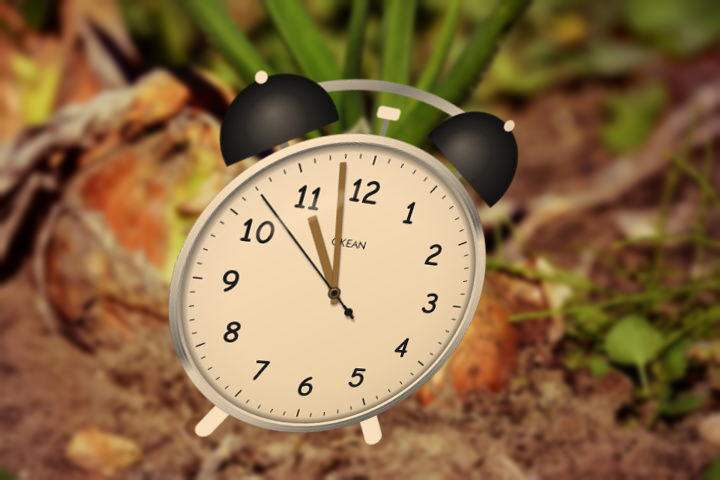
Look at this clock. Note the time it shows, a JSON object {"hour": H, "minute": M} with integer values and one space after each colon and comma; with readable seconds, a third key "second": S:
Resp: {"hour": 10, "minute": 57, "second": 52}
